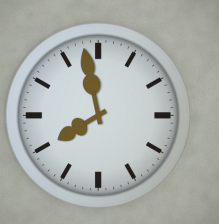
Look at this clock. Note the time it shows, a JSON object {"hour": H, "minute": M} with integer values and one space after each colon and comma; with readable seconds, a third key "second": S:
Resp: {"hour": 7, "minute": 58}
